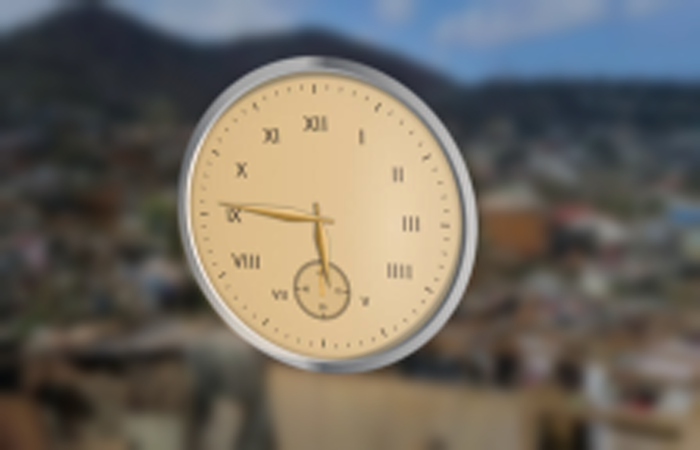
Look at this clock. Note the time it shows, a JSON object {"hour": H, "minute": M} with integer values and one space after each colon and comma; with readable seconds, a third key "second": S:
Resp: {"hour": 5, "minute": 46}
